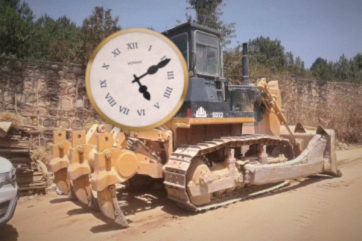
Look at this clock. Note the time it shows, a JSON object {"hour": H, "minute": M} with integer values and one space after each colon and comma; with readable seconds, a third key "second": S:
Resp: {"hour": 5, "minute": 11}
